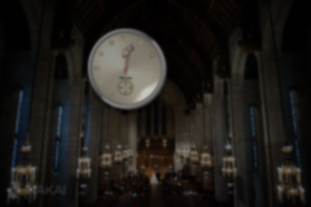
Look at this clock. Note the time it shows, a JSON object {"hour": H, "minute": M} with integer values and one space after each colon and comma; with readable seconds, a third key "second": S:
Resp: {"hour": 12, "minute": 2}
